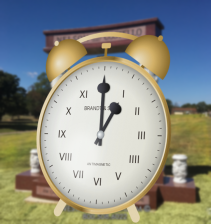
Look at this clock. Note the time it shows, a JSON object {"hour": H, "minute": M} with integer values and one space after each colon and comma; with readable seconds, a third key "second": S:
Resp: {"hour": 1, "minute": 0}
